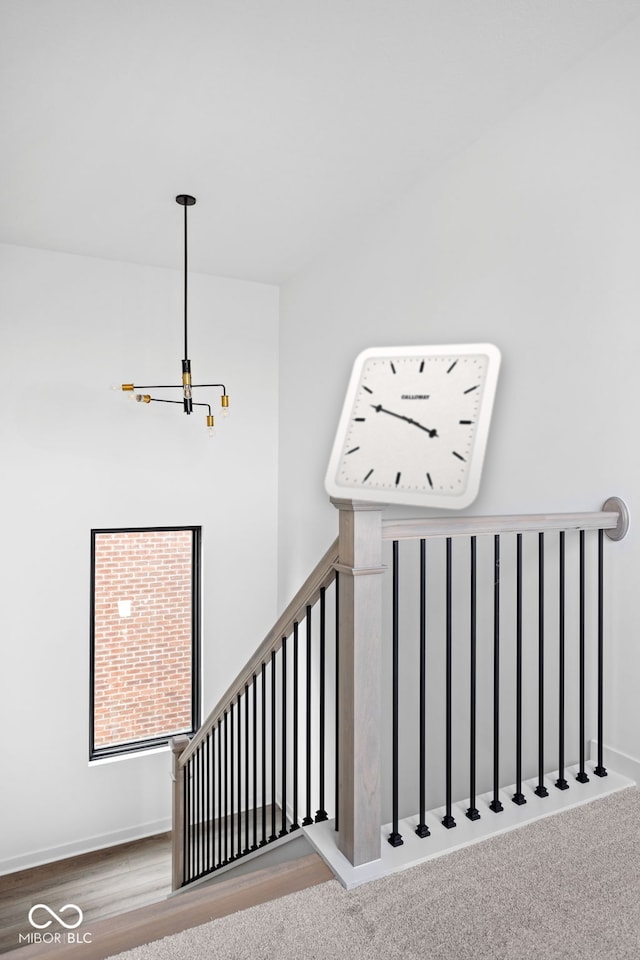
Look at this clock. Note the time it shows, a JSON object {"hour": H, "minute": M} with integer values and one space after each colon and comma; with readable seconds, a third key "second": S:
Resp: {"hour": 3, "minute": 48}
